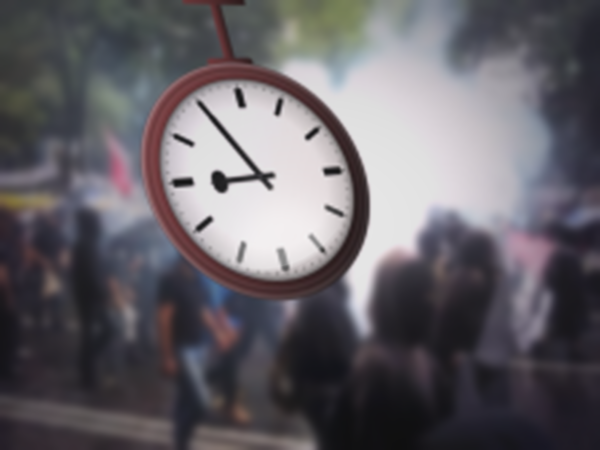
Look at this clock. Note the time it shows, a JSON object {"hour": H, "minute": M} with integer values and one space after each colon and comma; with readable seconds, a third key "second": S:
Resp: {"hour": 8, "minute": 55}
